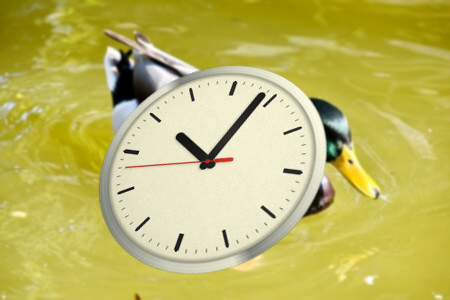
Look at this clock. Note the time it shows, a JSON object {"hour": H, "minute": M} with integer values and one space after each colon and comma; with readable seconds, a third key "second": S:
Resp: {"hour": 10, "minute": 3, "second": 43}
